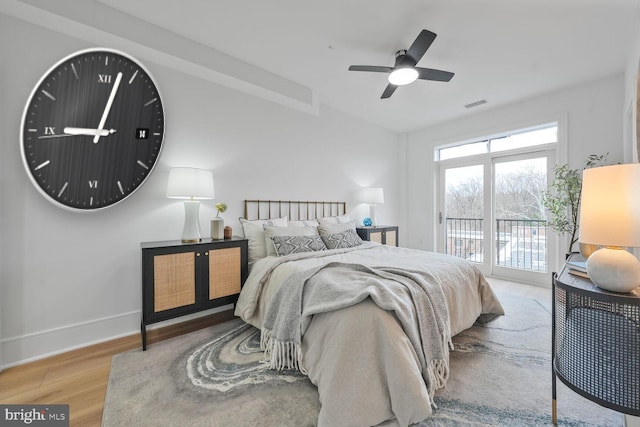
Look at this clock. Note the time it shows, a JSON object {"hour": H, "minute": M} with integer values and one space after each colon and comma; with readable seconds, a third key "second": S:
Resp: {"hour": 9, "minute": 2, "second": 44}
